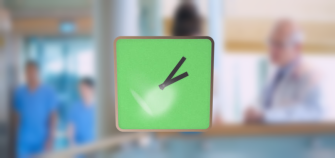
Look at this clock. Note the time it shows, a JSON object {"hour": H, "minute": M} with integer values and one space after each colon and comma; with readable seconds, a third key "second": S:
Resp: {"hour": 2, "minute": 6}
